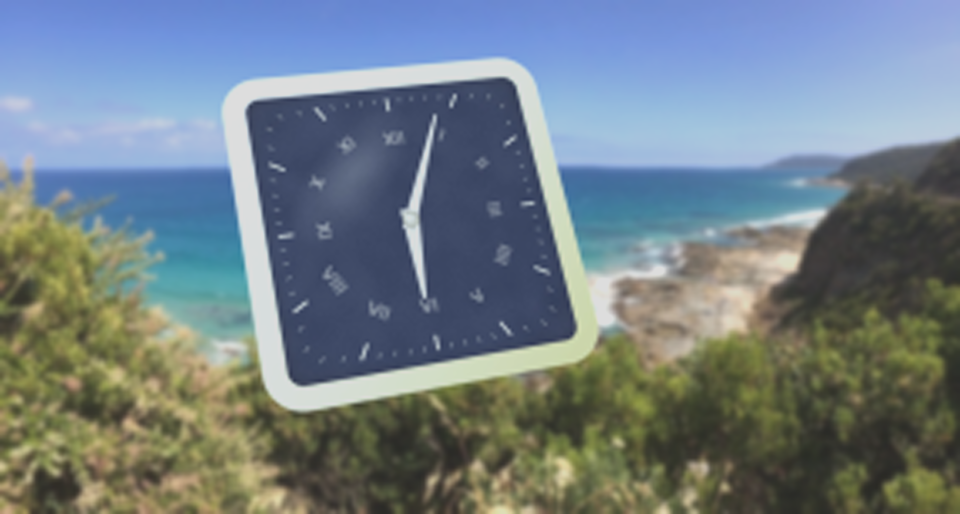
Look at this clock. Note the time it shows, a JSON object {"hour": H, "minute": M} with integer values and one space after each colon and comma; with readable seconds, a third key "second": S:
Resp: {"hour": 6, "minute": 4}
